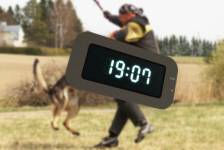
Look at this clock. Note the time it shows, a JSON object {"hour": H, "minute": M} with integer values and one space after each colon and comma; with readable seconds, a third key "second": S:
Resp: {"hour": 19, "minute": 7}
